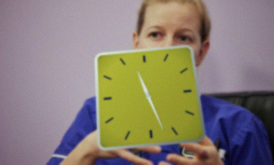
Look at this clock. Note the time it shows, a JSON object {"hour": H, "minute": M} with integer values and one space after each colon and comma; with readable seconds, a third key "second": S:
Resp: {"hour": 11, "minute": 27}
